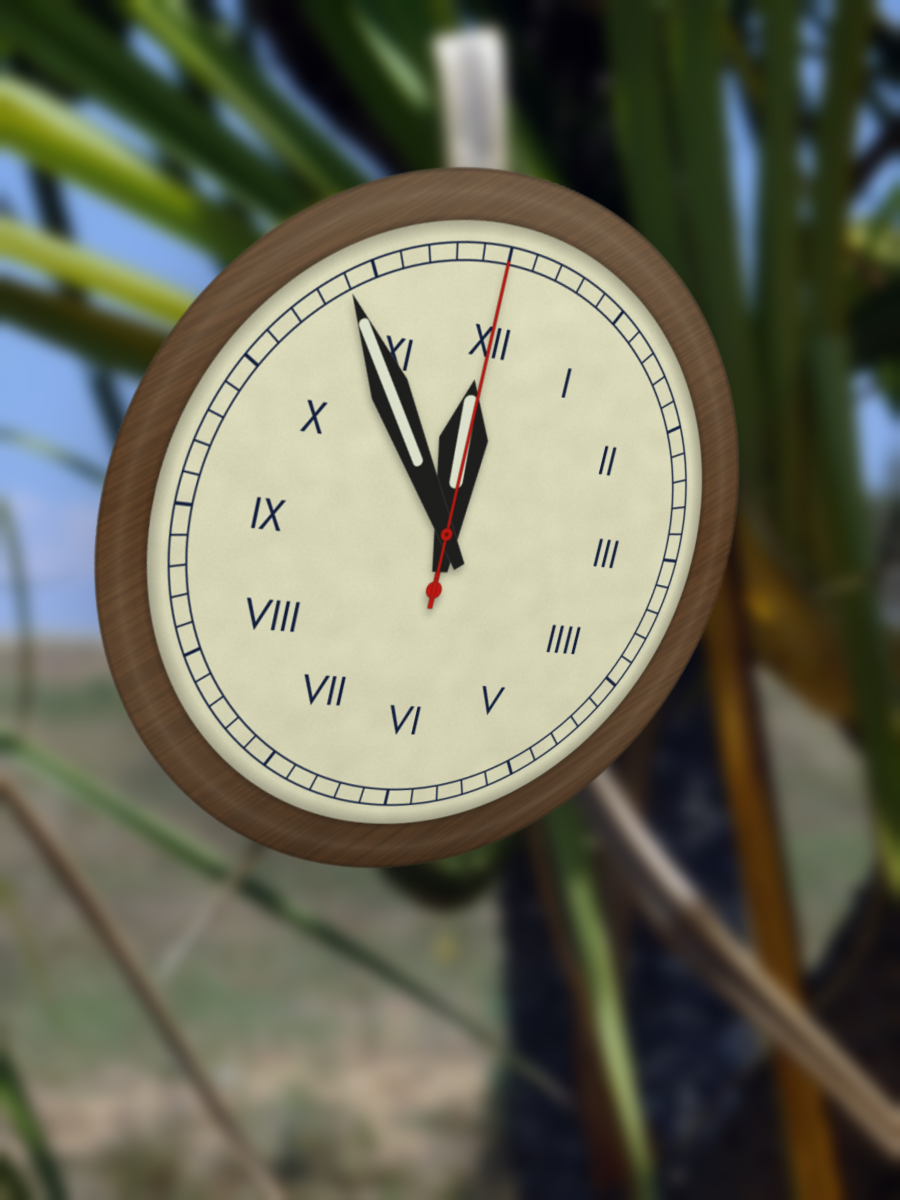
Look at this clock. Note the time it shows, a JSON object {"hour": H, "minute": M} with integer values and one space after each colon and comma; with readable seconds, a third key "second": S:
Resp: {"hour": 11, "minute": 54, "second": 0}
